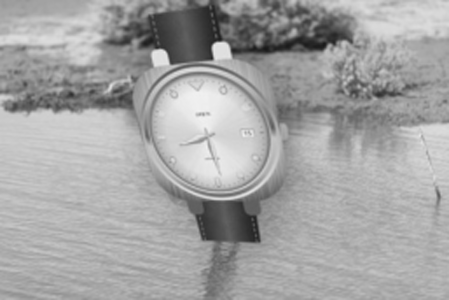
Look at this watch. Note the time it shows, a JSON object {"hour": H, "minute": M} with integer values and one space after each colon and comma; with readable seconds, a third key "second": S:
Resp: {"hour": 8, "minute": 29}
